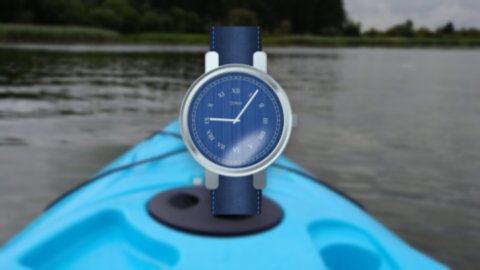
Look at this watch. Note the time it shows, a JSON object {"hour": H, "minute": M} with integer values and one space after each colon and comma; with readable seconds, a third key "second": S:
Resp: {"hour": 9, "minute": 6}
